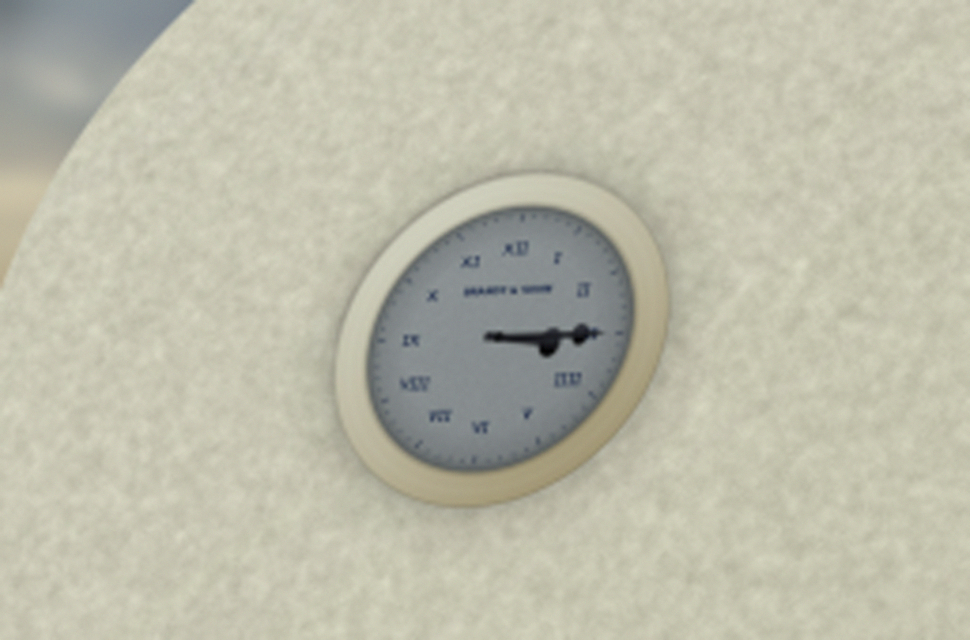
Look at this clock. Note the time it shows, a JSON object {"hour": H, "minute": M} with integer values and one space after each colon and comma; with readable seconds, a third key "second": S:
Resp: {"hour": 3, "minute": 15}
